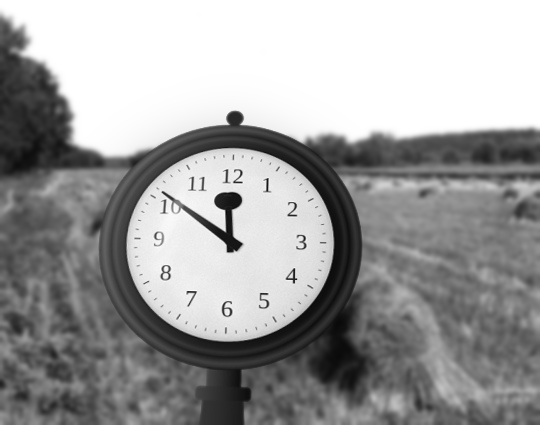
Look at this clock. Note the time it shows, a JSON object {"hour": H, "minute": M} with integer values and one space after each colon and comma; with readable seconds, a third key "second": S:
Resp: {"hour": 11, "minute": 51}
